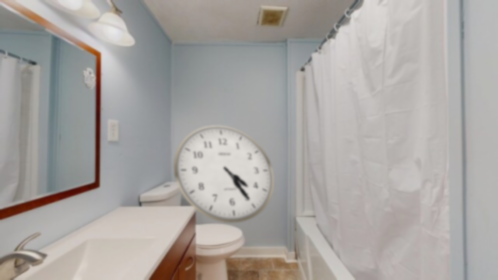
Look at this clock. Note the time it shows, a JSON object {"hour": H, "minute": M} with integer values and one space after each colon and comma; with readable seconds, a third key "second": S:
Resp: {"hour": 4, "minute": 25}
